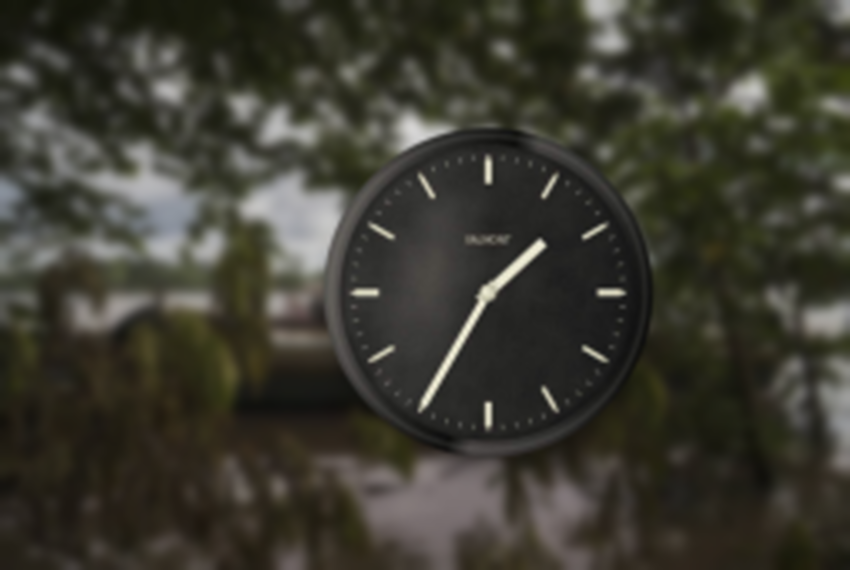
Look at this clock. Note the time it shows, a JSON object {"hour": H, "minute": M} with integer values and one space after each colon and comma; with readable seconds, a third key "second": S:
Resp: {"hour": 1, "minute": 35}
